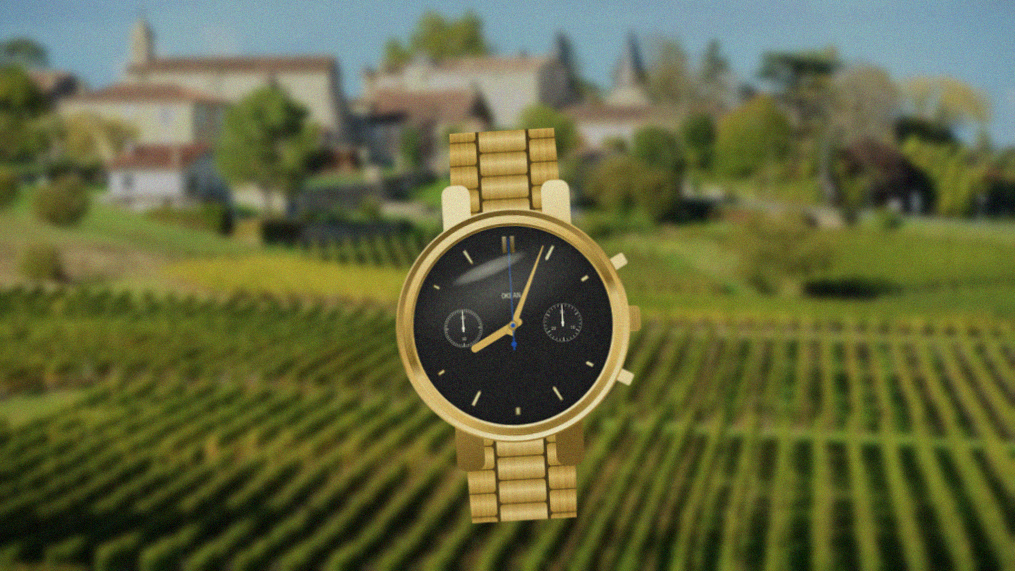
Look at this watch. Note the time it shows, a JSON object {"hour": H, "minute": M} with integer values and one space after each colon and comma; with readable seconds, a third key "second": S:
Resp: {"hour": 8, "minute": 4}
